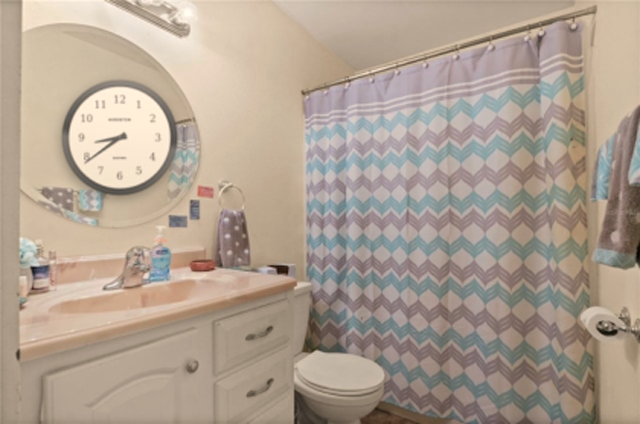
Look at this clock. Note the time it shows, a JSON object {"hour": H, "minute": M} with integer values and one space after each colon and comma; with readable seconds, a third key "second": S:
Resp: {"hour": 8, "minute": 39}
